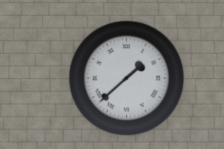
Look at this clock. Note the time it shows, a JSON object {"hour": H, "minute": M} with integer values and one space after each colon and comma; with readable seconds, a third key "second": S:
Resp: {"hour": 1, "minute": 38}
